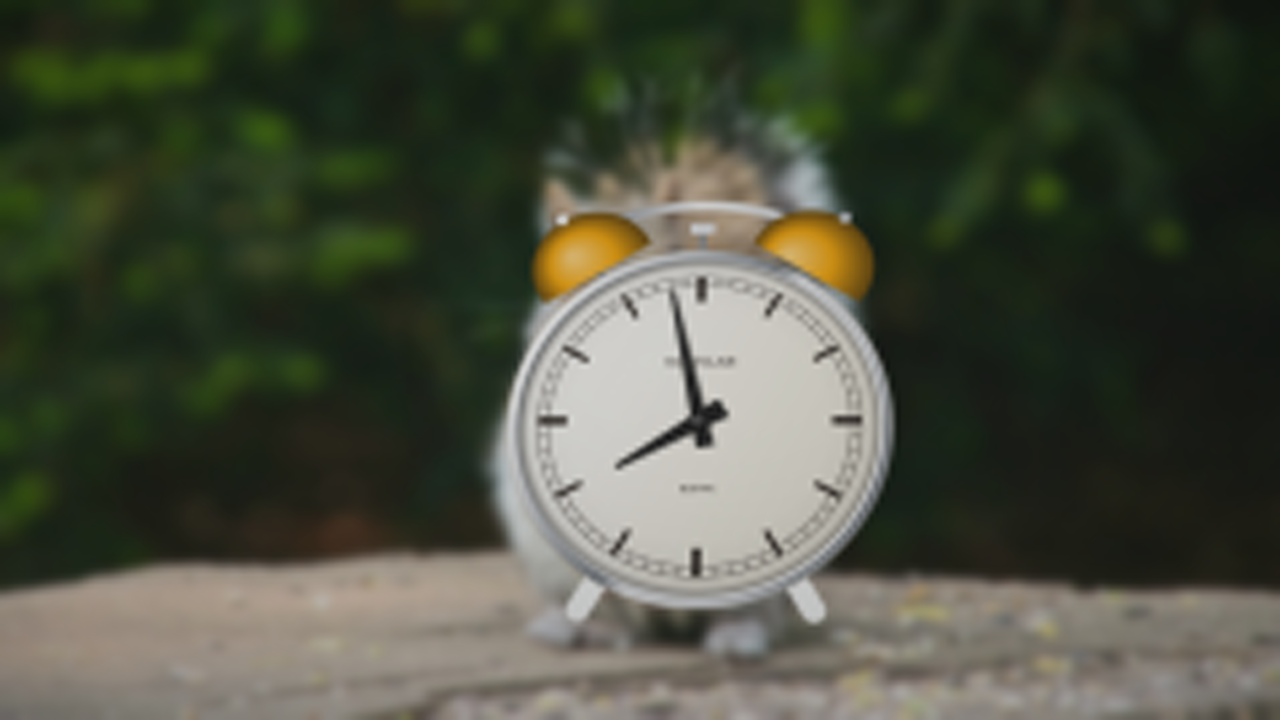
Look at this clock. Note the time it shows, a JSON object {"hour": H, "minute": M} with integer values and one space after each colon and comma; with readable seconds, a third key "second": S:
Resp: {"hour": 7, "minute": 58}
